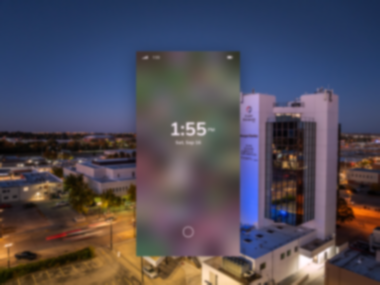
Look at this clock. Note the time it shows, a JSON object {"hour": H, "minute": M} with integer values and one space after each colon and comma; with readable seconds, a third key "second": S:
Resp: {"hour": 1, "minute": 55}
